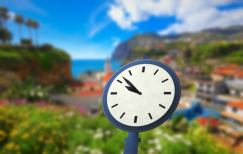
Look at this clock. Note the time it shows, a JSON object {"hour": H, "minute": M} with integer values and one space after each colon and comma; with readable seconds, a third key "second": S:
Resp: {"hour": 9, "minute": 52}
